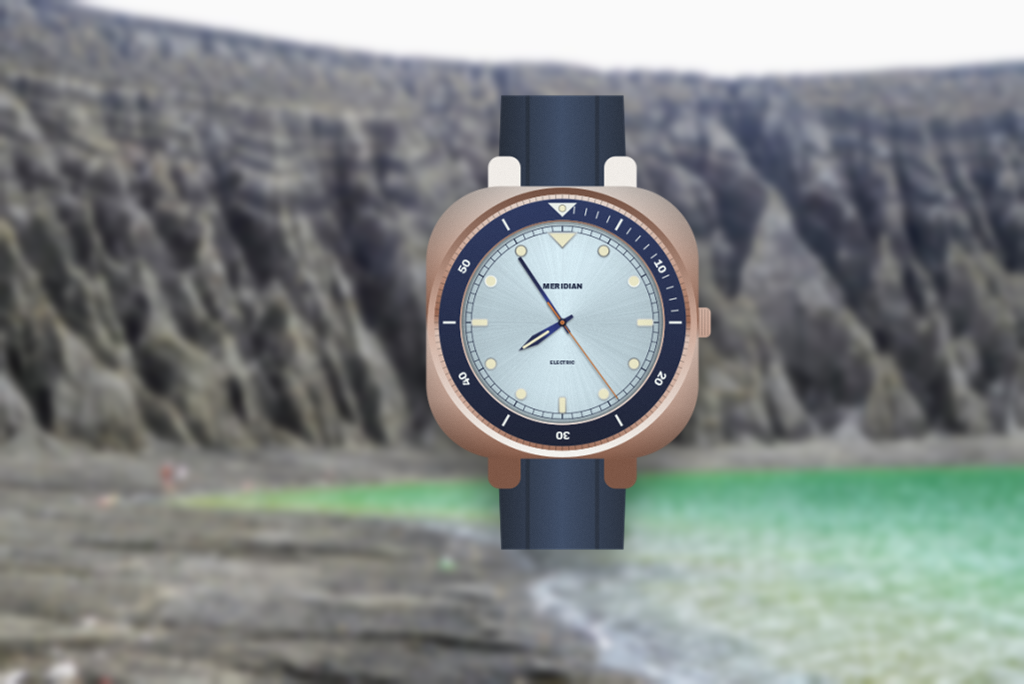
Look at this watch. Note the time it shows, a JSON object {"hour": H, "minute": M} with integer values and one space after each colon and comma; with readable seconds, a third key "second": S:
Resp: {"hour": 7, "minute": 54, "second": 24}
